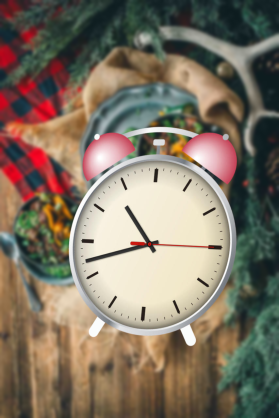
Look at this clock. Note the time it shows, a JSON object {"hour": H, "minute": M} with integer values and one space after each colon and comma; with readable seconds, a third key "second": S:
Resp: {"hour": 10, "minute": 42, "second": 15}
